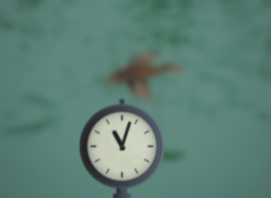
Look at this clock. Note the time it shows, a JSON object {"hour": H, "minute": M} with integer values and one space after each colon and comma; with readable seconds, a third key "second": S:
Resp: {"hour": 11, "minute": 3}
